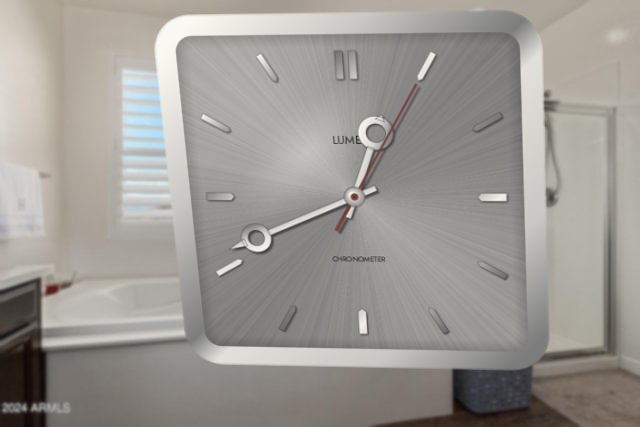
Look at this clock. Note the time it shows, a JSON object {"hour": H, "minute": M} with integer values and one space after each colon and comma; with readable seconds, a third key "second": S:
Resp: {"hour": 12, "minute": 41, "second": 5}
